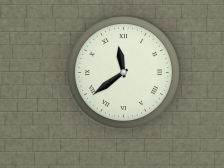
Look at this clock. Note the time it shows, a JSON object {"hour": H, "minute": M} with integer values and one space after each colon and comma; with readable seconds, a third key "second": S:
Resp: {"hour": 11, "minute": 39}
